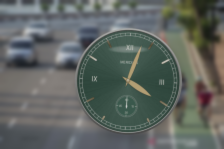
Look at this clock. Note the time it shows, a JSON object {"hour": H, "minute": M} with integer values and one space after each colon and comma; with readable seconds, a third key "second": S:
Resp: {"hour": 4, "minute": 3}
